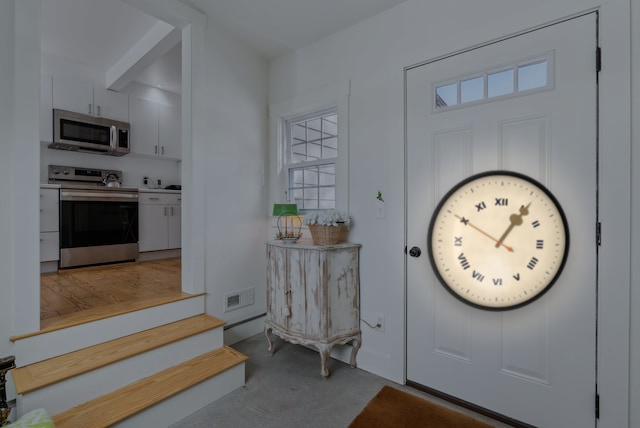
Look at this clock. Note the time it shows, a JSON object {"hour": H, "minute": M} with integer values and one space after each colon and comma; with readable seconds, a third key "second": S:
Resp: {"hour": 1, "minute": 5, "second": 50}
